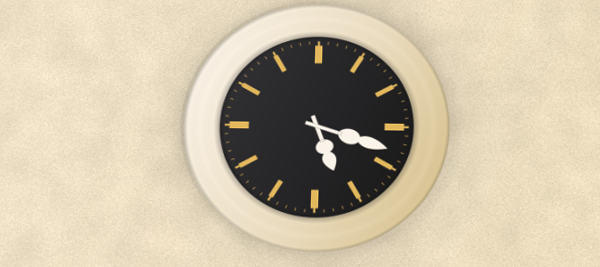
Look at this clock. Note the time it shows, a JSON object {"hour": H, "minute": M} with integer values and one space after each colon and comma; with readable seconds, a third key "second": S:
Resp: {"hour": 5, "minute": 18}
